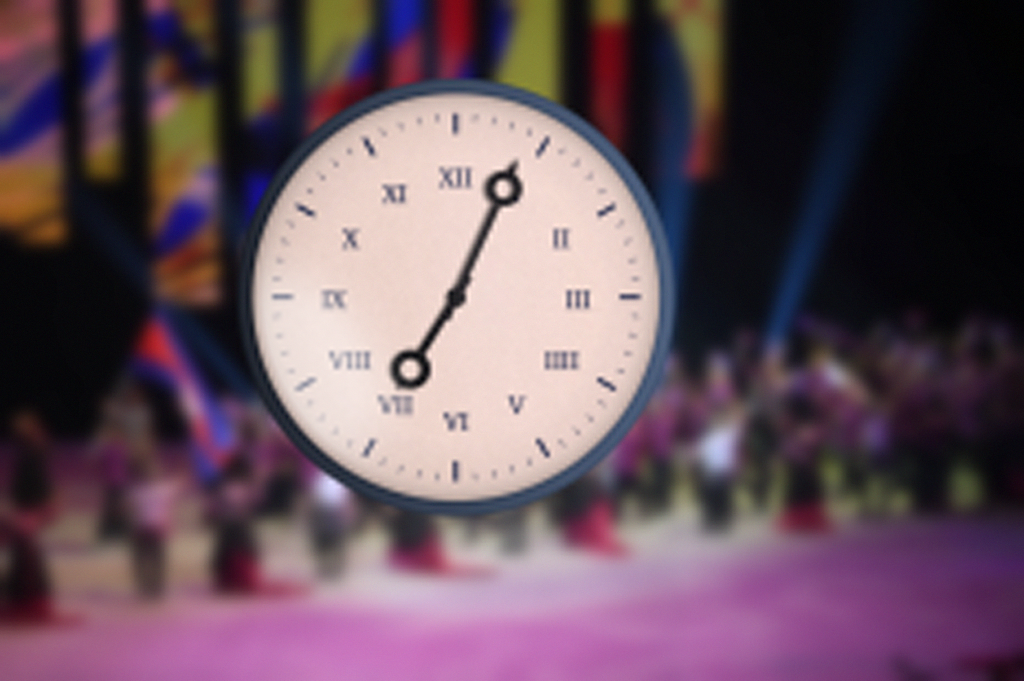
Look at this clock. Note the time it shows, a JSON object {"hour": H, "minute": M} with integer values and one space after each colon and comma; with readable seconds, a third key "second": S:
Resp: {"hour": 7, "minute": 4}
